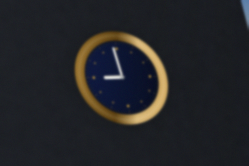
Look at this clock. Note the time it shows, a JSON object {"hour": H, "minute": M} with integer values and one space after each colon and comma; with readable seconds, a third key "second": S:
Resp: {"hour": 8, "minute": 59}
